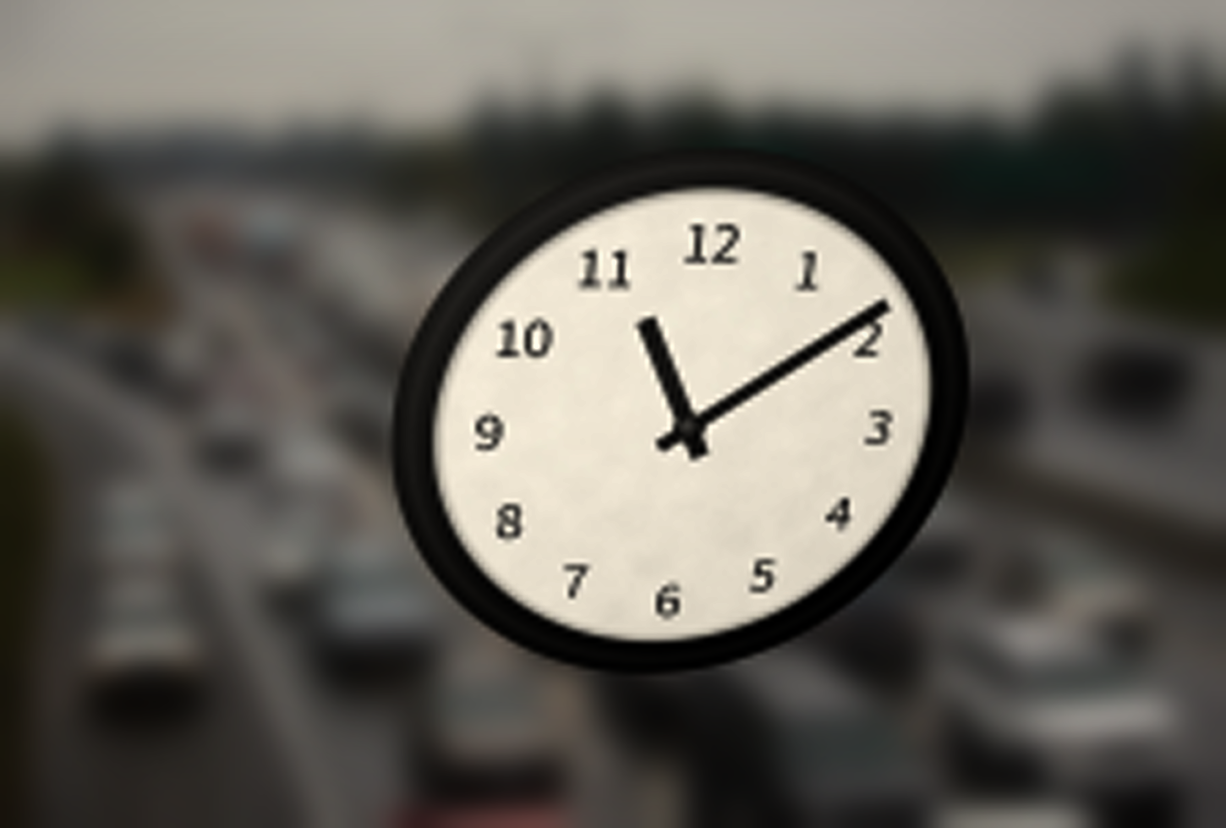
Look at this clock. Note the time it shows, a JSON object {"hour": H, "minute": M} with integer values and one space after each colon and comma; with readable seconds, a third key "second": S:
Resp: {"hour": 11, "minute": 9}
